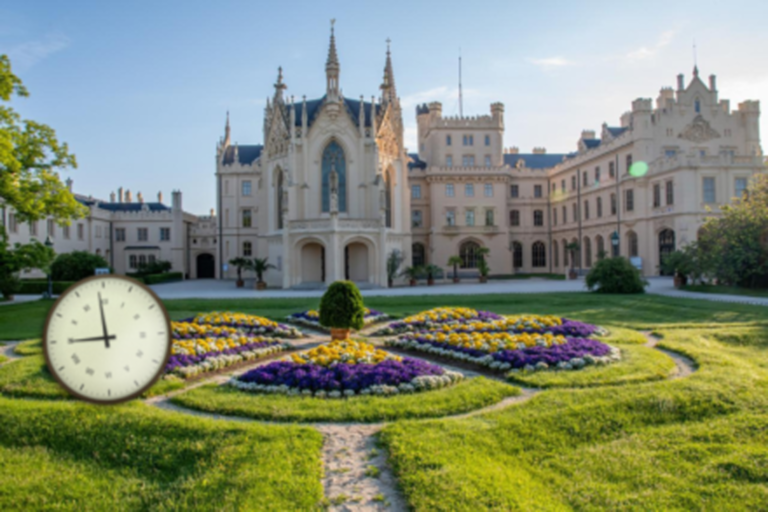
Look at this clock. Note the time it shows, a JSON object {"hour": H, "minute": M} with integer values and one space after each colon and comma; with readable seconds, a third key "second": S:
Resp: {"hour": 8, "minute": 59}
